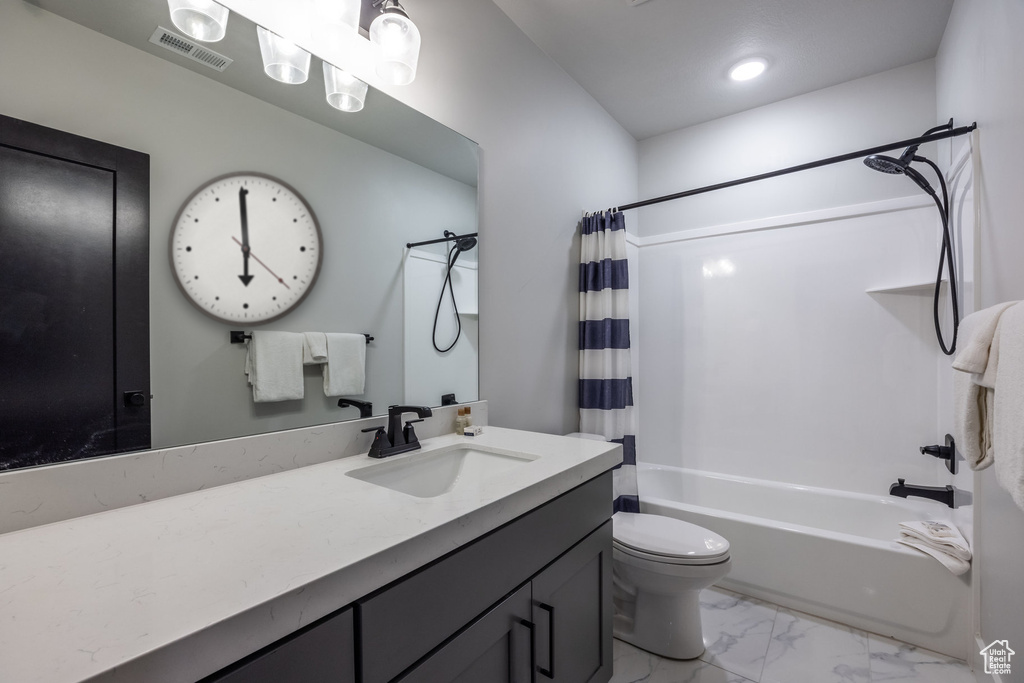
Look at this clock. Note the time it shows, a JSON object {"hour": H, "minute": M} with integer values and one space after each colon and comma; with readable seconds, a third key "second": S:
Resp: {"hour": 5, "minute": 59, "second": 22}
